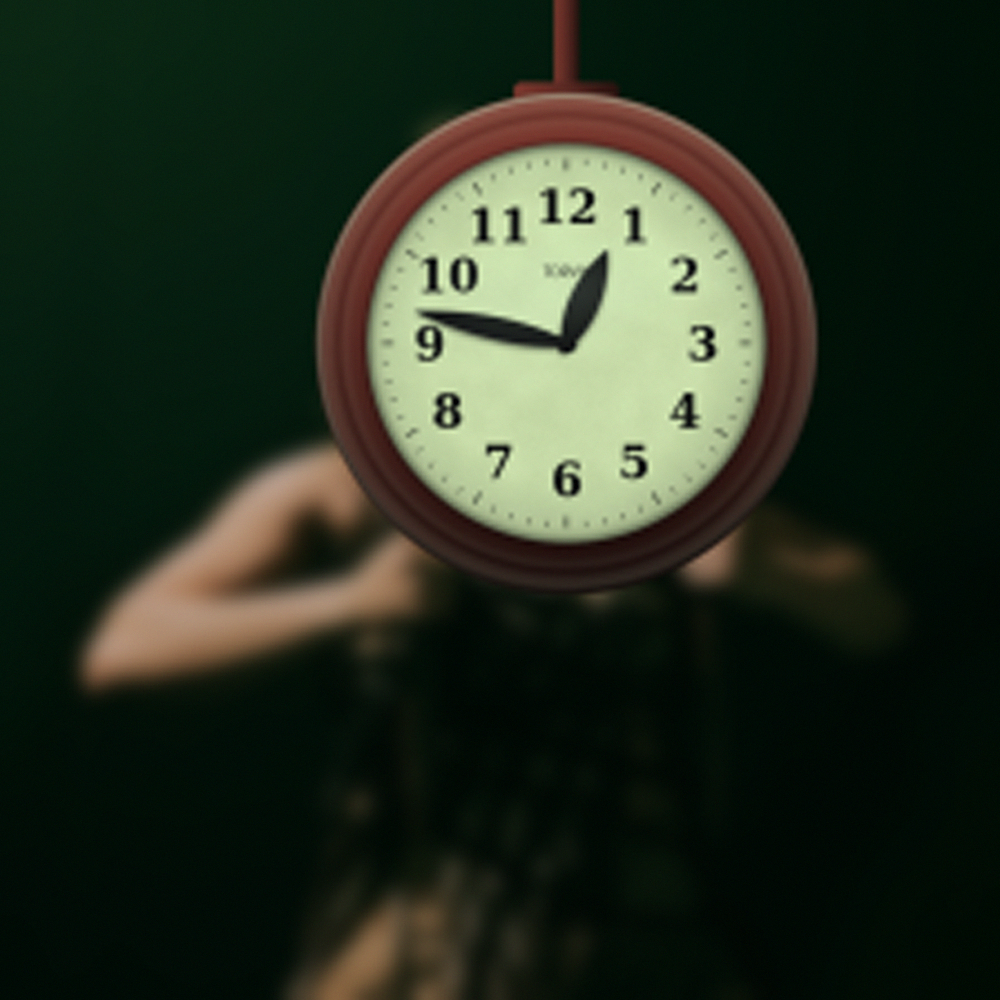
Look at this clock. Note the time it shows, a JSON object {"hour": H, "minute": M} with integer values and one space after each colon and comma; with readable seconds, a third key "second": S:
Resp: {"hour": 12, "minute": 47}
